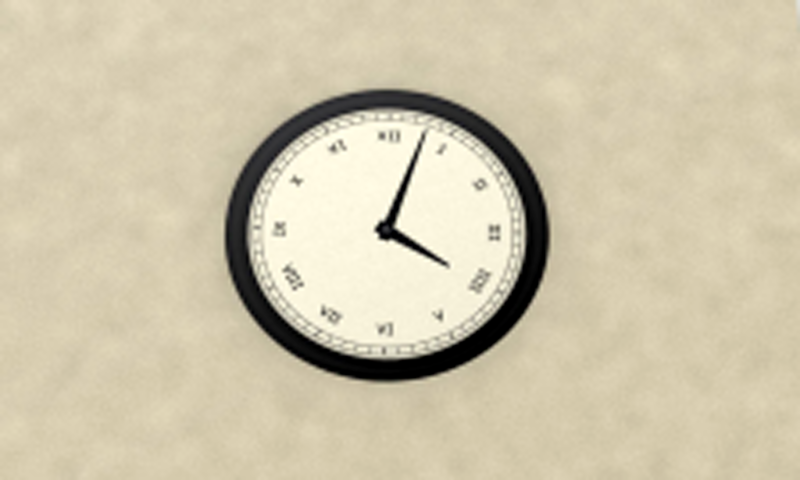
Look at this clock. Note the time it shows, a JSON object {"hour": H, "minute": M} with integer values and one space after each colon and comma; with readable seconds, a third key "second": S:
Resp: {"hour": 4, "minute": 3}
